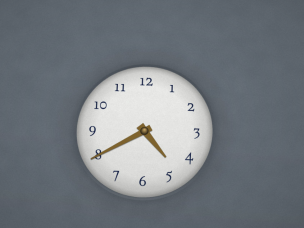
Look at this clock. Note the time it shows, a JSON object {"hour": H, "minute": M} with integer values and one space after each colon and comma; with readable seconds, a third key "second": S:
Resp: {"hour": 4, "minute": 40}
